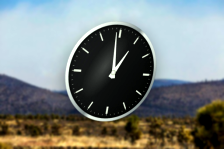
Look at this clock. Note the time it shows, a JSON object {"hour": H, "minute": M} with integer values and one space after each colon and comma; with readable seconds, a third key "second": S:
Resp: {"hour": 12, "minute": 59}
